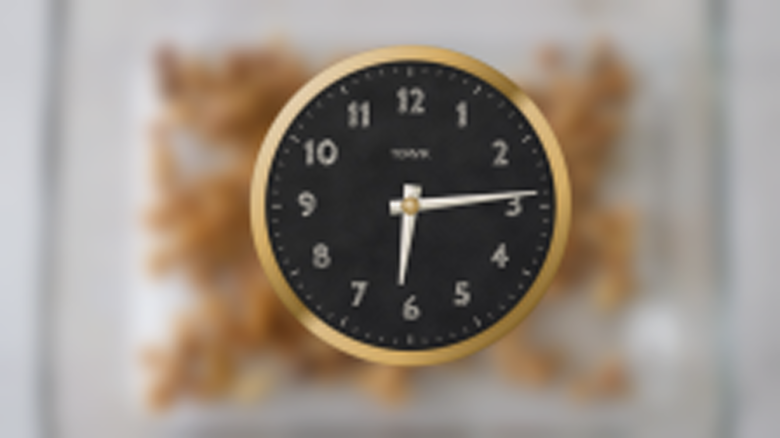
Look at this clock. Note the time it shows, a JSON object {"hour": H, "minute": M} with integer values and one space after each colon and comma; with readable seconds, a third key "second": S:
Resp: {"hour": 6, "minute": 14}
